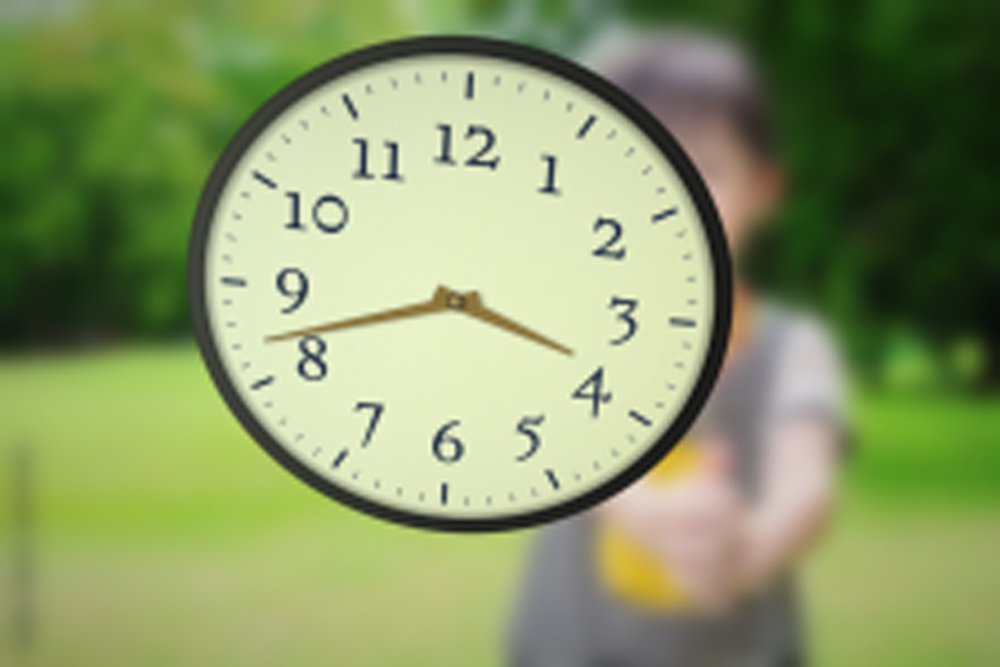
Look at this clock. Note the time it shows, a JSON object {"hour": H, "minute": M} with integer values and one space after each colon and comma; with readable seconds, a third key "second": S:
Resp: {"hour": 3, "minute": 42}
